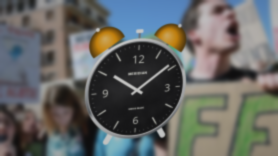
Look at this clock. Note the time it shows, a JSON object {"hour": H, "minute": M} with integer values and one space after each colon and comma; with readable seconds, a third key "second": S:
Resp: {"hour": 10, "minute": 9}
